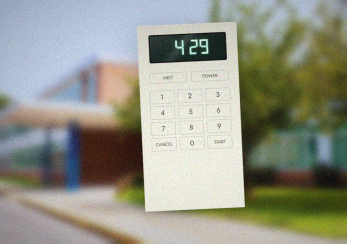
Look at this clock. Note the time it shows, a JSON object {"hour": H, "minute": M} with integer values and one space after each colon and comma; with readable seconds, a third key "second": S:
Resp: {"hour": 4, "minute": 29}
